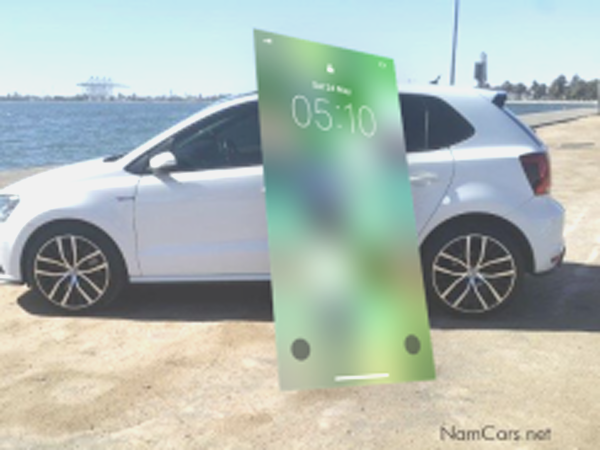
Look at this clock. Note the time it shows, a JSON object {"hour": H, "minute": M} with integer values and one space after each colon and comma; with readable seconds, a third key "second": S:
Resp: {"hour": 5, "minute": 10}
